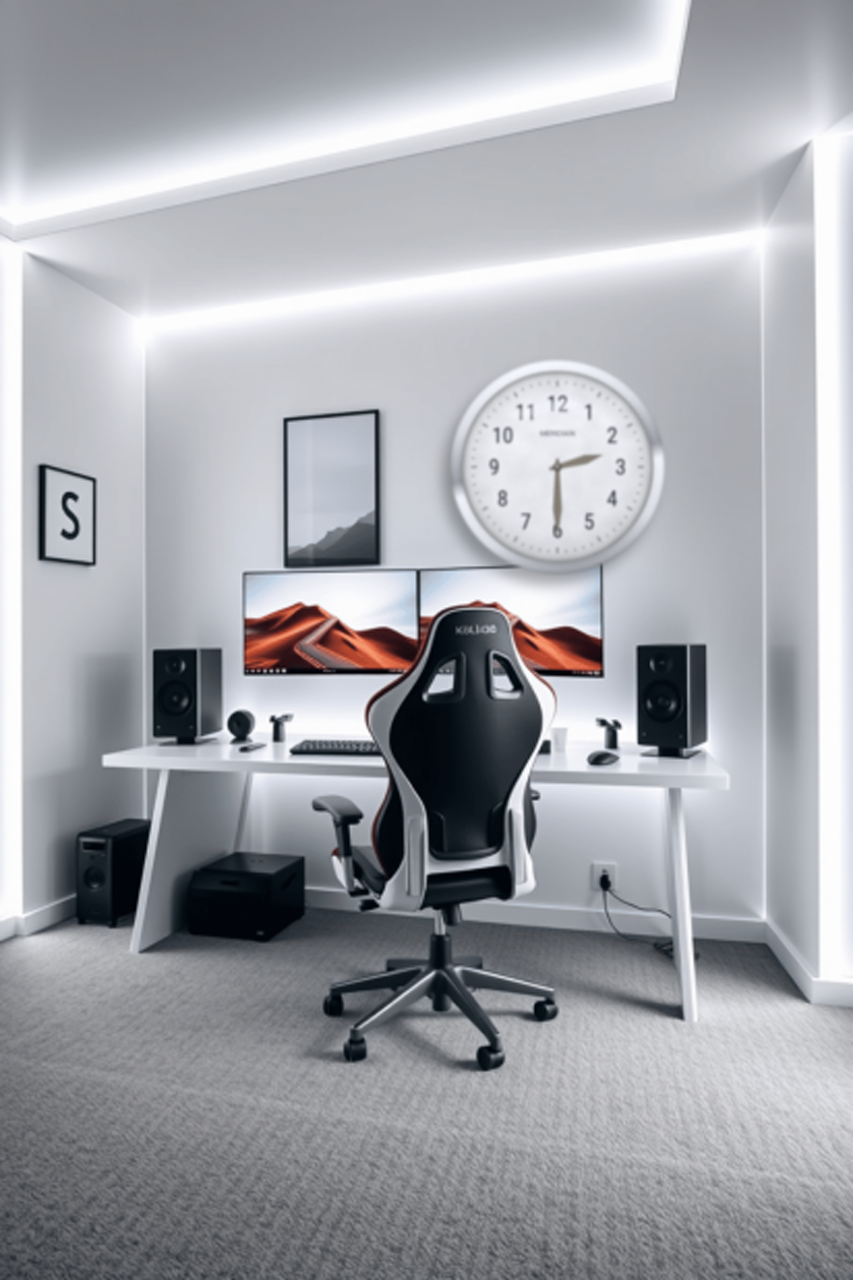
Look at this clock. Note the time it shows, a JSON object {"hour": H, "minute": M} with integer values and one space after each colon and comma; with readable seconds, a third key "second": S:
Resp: {"hour": 2, "minute": 30}
